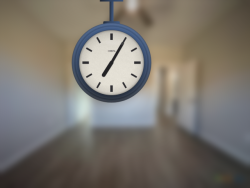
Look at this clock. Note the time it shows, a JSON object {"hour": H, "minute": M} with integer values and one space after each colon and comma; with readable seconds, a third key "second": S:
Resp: {"hour": 7, "minute": 5}
